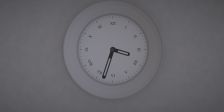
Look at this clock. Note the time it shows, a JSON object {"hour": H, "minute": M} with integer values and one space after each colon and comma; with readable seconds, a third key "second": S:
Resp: {"hour": 3, "minute": 33}
